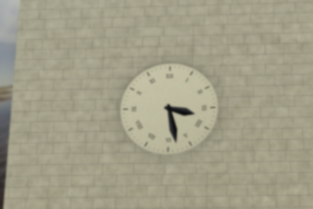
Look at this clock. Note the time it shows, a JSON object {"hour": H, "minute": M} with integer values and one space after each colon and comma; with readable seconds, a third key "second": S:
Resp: {"hour": 3, "minute": 28}
